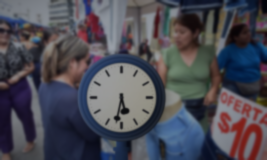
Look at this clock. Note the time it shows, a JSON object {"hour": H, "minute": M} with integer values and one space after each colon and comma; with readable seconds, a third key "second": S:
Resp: {"hour": 5, "minute": 32}
